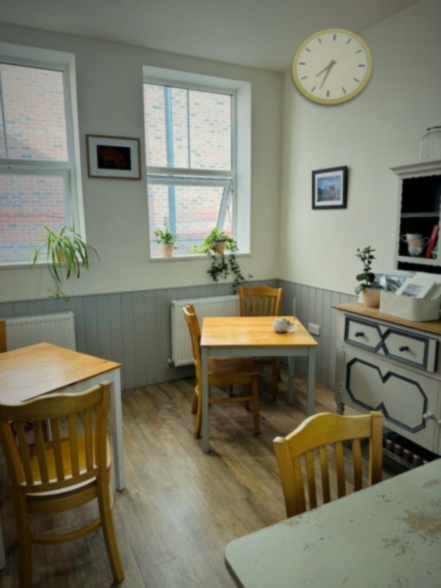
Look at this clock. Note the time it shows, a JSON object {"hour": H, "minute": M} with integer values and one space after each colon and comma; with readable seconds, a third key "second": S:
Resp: {"hour": 7, "minute": 33}
